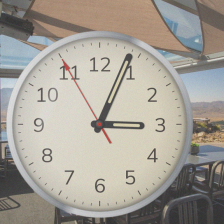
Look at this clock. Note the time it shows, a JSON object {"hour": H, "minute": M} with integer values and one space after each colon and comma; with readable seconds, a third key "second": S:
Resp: {"hour": 3, "minute": 3, "second": 55}
